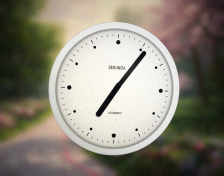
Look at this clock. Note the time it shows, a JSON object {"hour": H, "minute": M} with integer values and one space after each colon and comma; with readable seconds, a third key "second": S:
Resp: {"hour": 7, "minute": 6}
